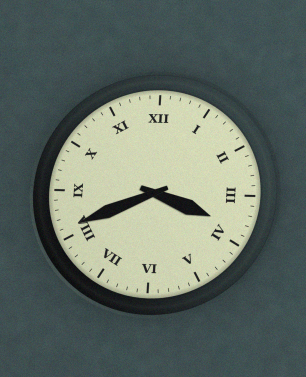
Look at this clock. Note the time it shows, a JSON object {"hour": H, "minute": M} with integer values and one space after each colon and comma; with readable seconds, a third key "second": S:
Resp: {"hour": 3, "minute": 41}
